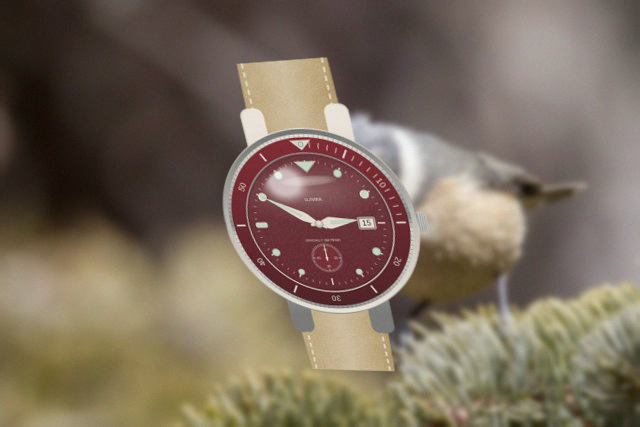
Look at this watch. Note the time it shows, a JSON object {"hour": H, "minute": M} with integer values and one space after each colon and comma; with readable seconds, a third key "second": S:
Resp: {"hour": 2, "minute": 50}
